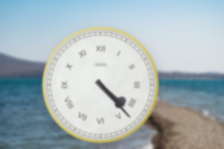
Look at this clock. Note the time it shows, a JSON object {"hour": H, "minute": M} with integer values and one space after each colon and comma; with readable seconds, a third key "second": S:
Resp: {"hour": 4, "minute": 23}
